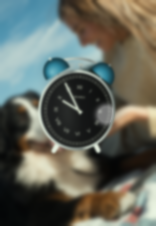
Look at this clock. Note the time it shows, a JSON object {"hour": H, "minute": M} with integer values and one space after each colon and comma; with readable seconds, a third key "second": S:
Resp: {"hour": 9, "minute": 55}
